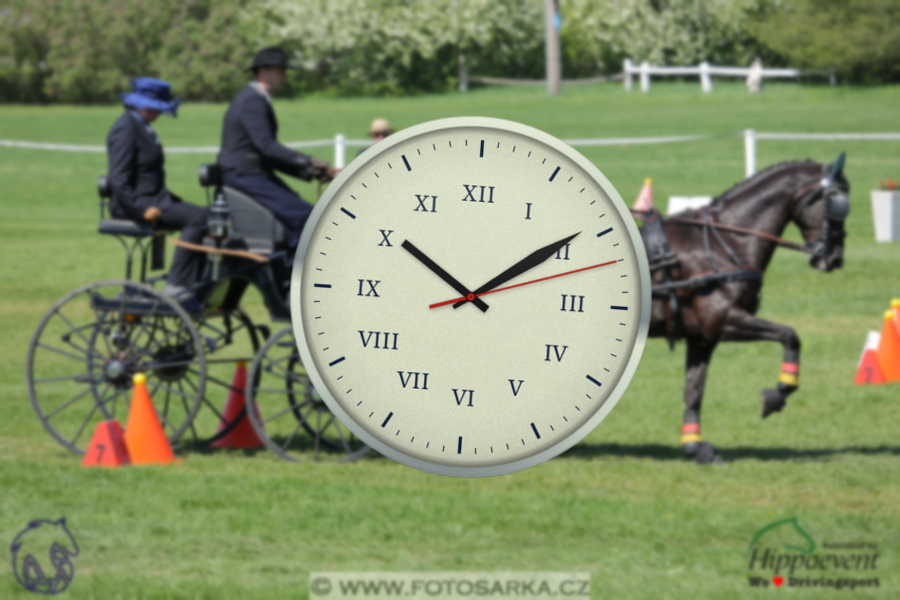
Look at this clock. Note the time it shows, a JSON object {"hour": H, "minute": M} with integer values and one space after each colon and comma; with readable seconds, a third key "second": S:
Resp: {"hour": 10, "minute": 9, "second": 12}
